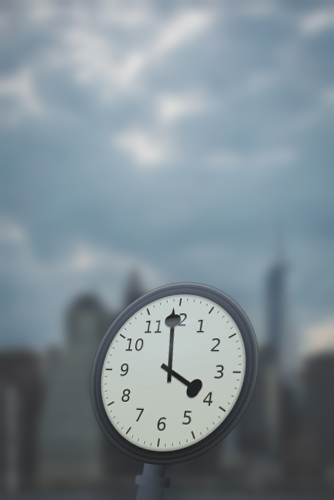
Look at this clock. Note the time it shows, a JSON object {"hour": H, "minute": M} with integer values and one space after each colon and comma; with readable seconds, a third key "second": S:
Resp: {"hour": 3, "minute": 59}
